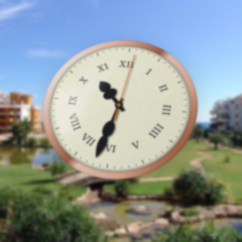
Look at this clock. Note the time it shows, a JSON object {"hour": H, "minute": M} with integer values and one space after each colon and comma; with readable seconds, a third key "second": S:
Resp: {"hour": 10, "minute": 32, "second": 1}
